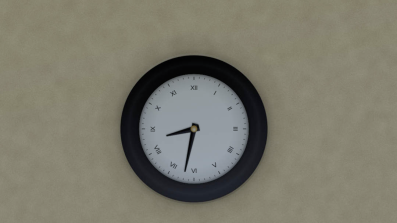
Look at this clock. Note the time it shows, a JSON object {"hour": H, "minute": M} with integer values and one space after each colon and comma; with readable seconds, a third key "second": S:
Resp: {"hour": 8, "minute": 32}
